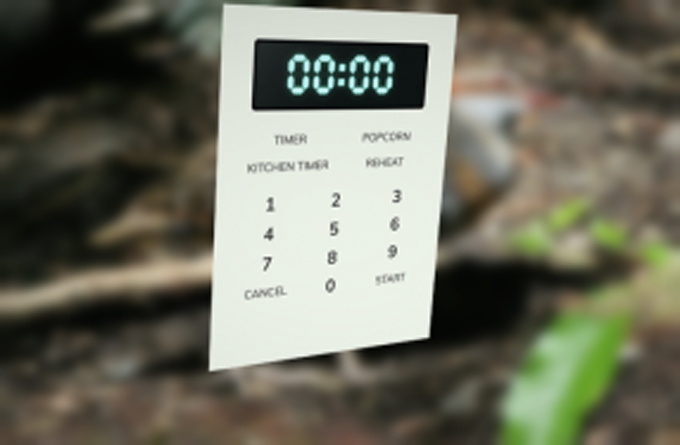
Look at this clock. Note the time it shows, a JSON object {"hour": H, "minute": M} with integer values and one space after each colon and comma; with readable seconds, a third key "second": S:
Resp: {"hour": 0, "minute": 0}
